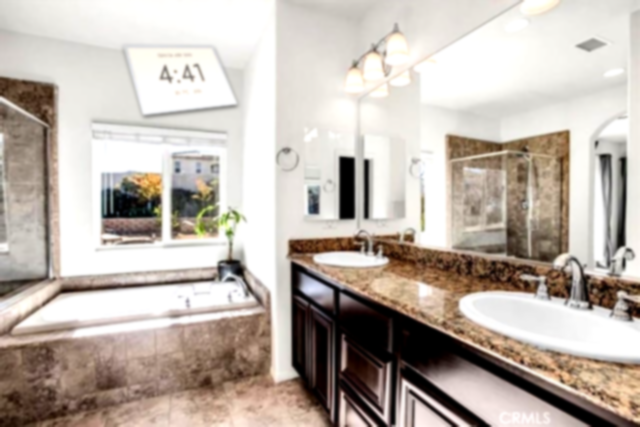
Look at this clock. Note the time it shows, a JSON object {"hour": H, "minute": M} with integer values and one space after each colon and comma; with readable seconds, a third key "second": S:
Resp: {"hour": 4, "minute": 41}
